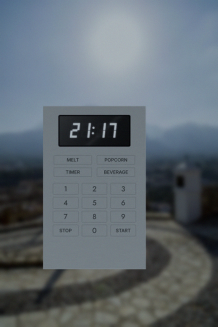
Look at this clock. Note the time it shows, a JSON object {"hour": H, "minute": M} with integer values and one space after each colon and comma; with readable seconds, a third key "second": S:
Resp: {"hour": 21, "minute": 17}
